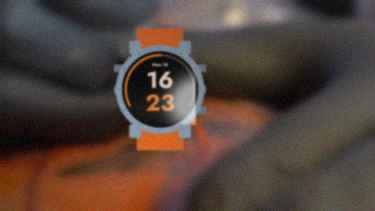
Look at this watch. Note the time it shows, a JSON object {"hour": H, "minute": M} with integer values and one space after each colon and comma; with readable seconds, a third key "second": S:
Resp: {"hour": 16, "minute": 23}
